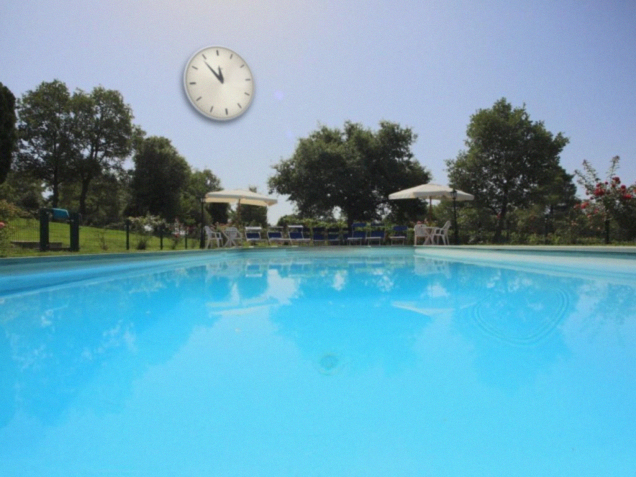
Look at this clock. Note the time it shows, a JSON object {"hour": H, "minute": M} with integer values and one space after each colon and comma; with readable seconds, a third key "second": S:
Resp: {"hour": 11, "minute": 54}
